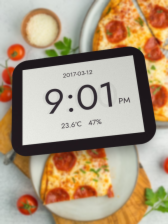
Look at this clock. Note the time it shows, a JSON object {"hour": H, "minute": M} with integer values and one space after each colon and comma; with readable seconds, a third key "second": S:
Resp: {"hour": 9, "minute": 1}
